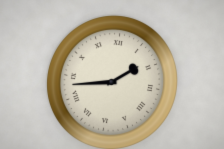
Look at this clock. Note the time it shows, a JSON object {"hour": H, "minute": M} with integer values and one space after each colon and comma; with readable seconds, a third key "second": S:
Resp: {"hour": 1, "minute": 43}
